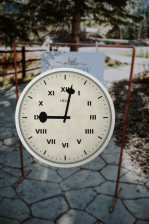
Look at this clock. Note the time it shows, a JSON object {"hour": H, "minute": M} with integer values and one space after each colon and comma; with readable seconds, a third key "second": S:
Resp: {"hour": 9, "minute": 2}
